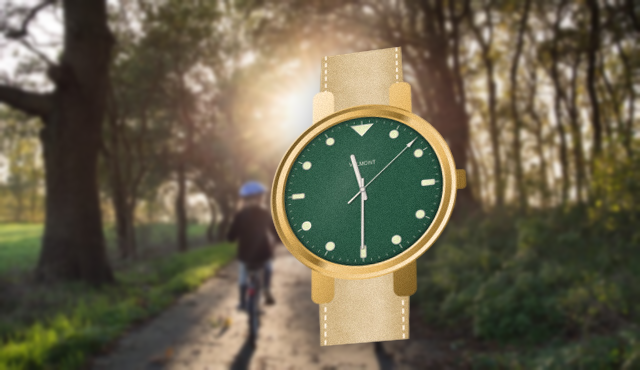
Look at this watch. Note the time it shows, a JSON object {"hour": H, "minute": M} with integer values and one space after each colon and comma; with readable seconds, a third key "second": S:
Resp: {"hour": 11, "minute": 30, "second": 8}
